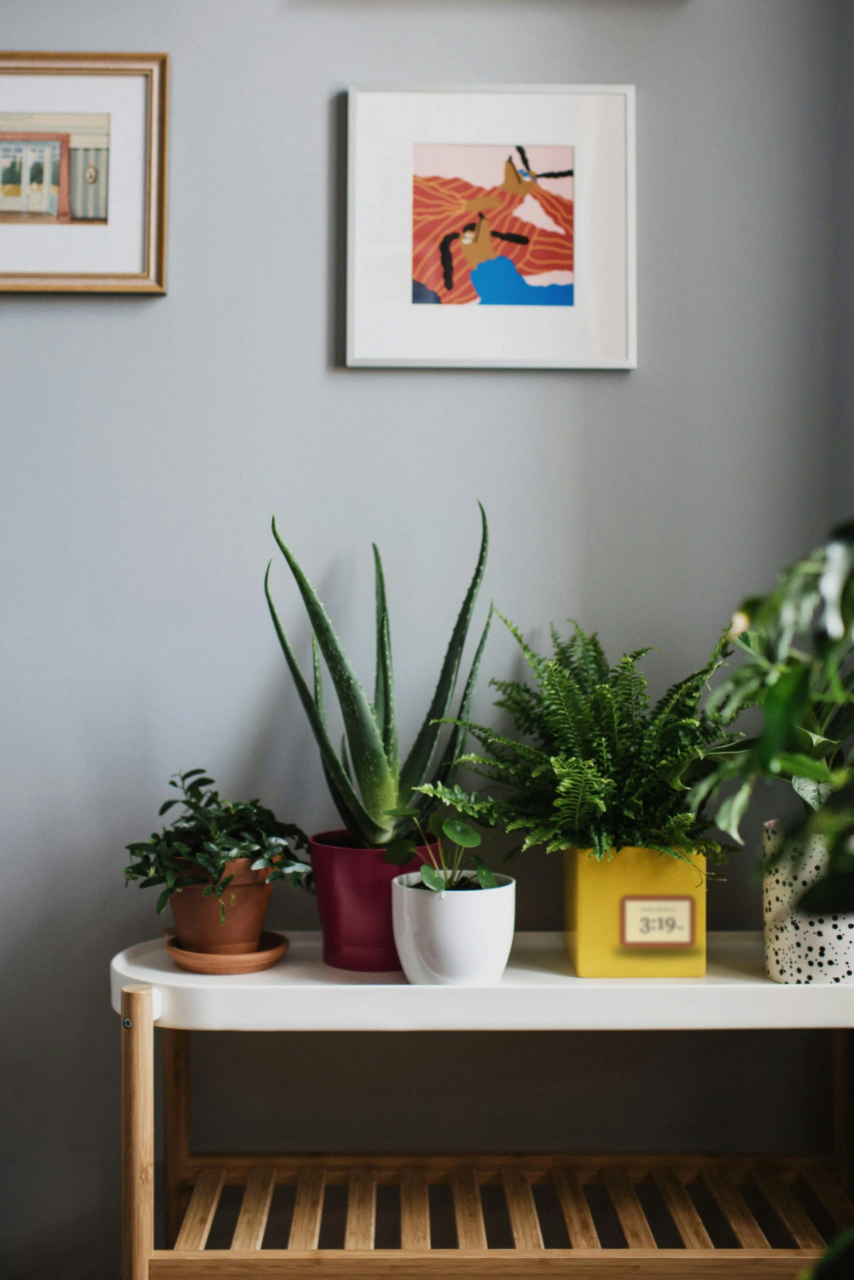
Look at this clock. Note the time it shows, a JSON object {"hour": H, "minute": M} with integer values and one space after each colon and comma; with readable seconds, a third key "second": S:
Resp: {"hour": 3, "minute": 19}
